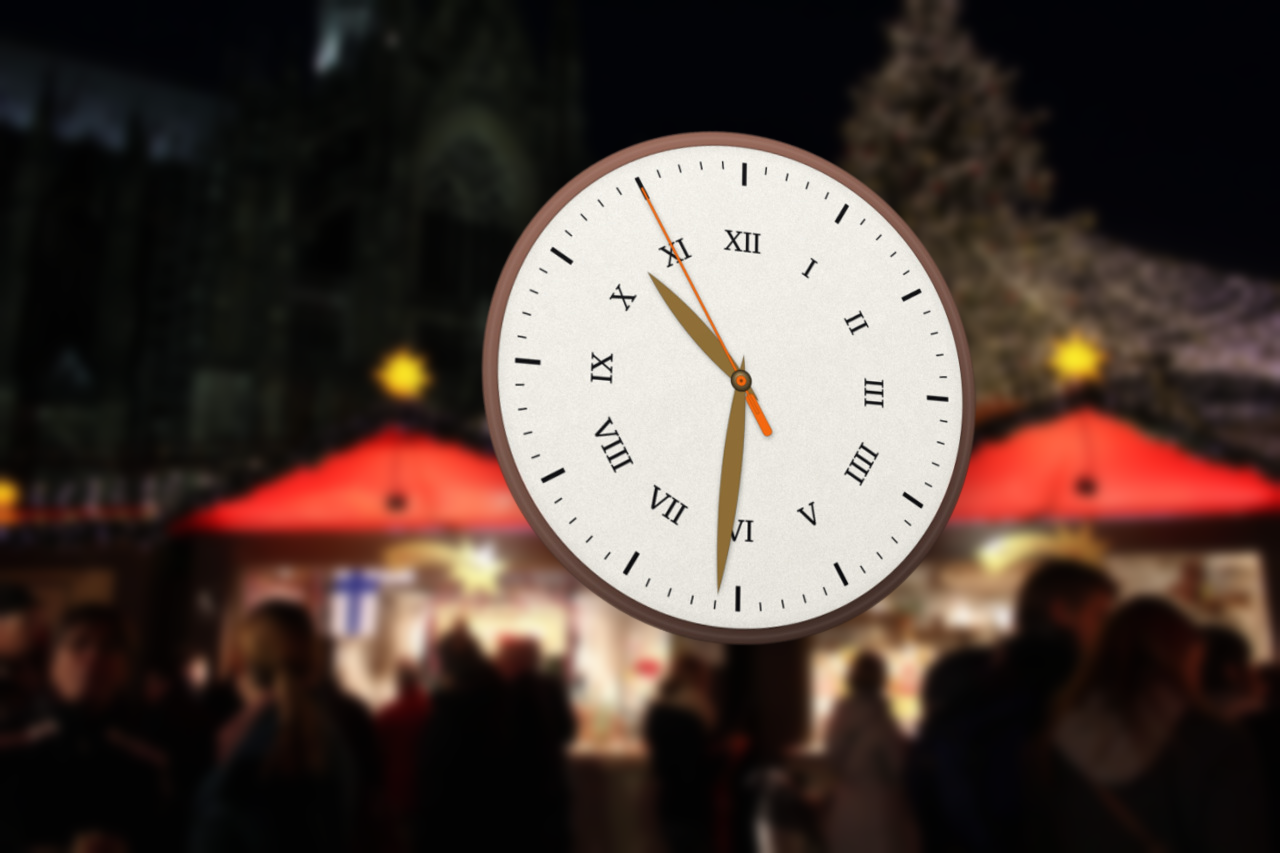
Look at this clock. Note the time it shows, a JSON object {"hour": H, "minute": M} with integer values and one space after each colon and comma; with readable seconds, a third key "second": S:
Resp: {"hour": 10, "minute": 30, "second": 55}
